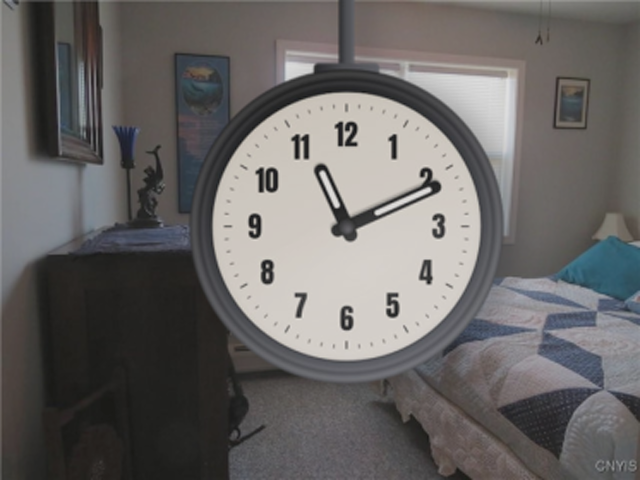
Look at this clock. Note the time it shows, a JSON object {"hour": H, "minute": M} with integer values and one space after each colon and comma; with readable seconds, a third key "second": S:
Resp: {"hour": 11, "minute": 11}
